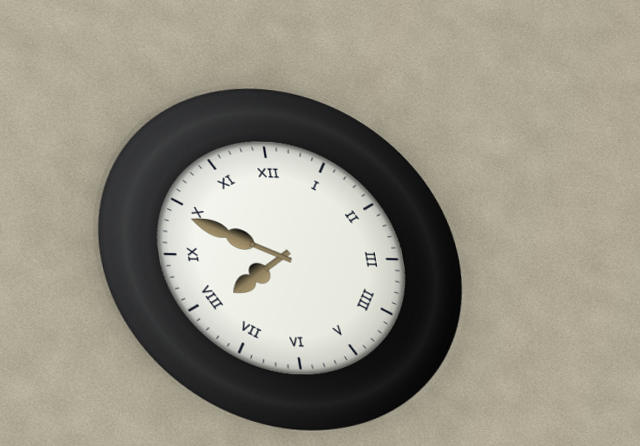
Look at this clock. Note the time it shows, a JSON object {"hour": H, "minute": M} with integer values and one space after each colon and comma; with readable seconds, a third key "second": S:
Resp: {"hour": 7, "minute": 49}
